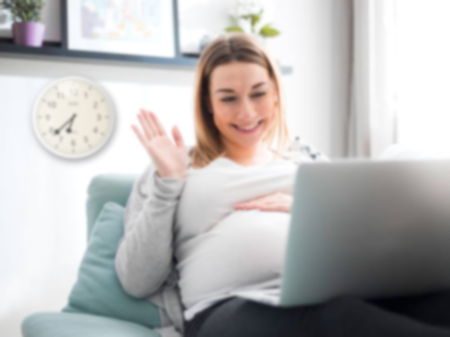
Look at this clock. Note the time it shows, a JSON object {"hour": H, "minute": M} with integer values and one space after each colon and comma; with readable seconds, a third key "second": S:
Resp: {"hour": 6, "minute": 38}
